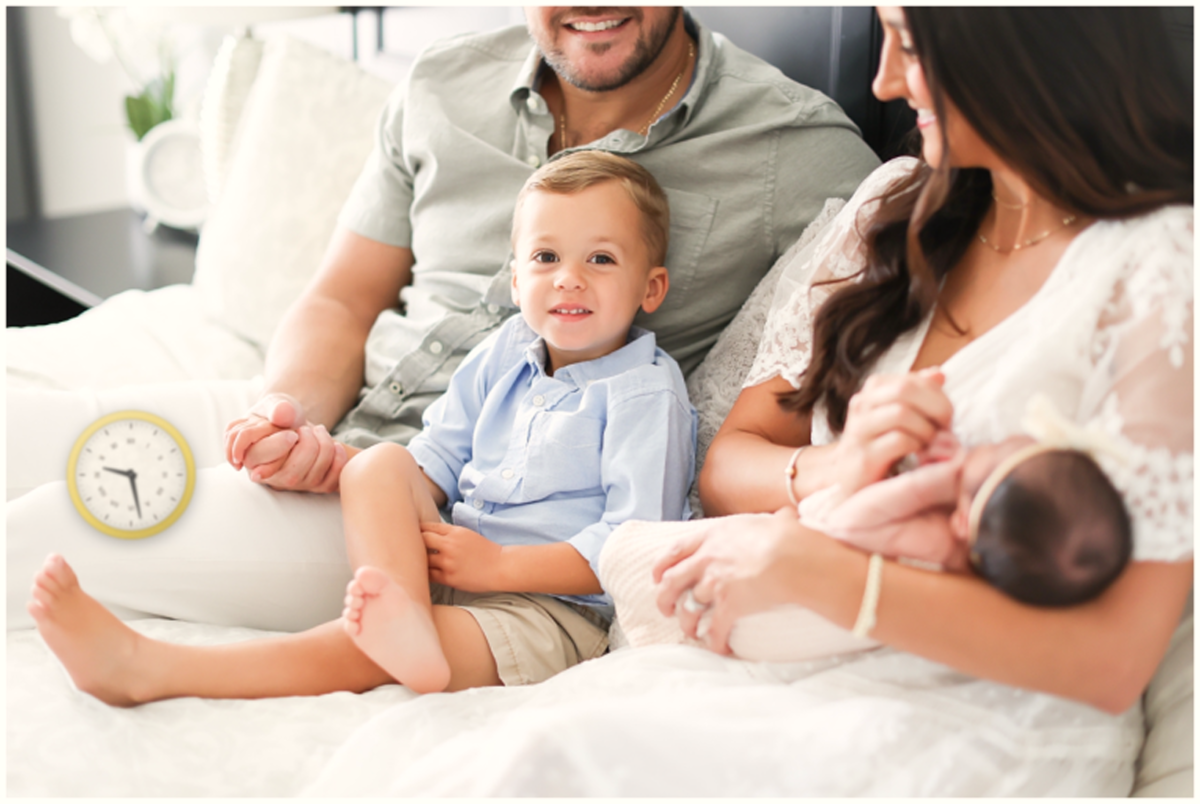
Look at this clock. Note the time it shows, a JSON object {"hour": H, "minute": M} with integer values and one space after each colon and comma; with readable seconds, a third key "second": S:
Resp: {"hour": 9, "minute": 28}
